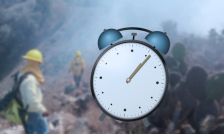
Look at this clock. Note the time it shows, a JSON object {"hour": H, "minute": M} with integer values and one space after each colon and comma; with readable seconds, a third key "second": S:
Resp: {"hour": 1, "minute": 6}
